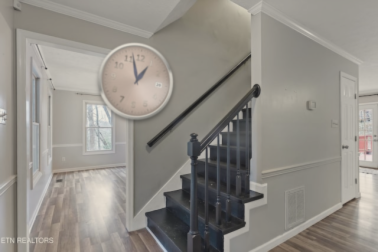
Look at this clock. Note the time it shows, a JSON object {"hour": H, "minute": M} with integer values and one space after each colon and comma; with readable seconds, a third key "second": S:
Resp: {"hour": 12, "minute": 57}
